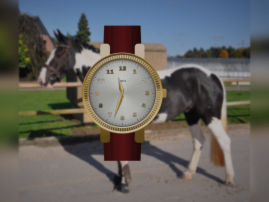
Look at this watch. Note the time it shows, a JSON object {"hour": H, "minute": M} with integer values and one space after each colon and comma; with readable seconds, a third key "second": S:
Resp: {"hour": 11, "minute": 33}
